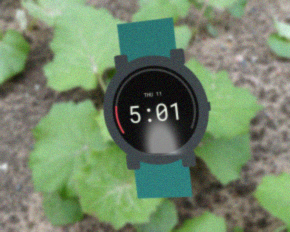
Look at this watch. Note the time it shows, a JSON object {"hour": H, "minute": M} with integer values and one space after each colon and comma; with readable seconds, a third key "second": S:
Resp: {"hour": 5, "minute": 1}
